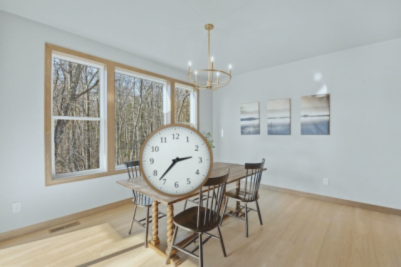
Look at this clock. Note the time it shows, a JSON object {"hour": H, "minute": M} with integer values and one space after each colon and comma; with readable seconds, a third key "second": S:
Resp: {"hour": 2, "minute": 37}
